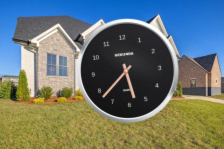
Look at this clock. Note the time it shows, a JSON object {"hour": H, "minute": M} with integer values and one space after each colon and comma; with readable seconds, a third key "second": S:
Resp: {"hour": 5, "minute": 38}
